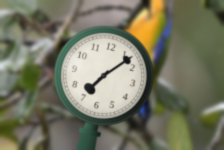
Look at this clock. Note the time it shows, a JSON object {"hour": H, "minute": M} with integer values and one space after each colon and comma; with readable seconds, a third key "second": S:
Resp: {"hour": 7, "minute": 7}
